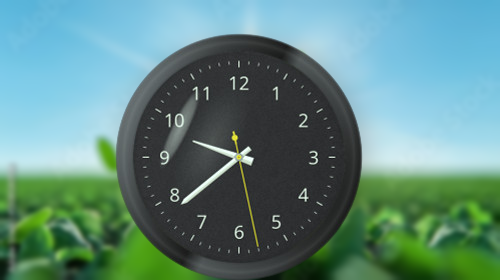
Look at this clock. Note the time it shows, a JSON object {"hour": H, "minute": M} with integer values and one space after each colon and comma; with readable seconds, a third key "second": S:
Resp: {"hour": 9, "minute": 38, "second": 28}
